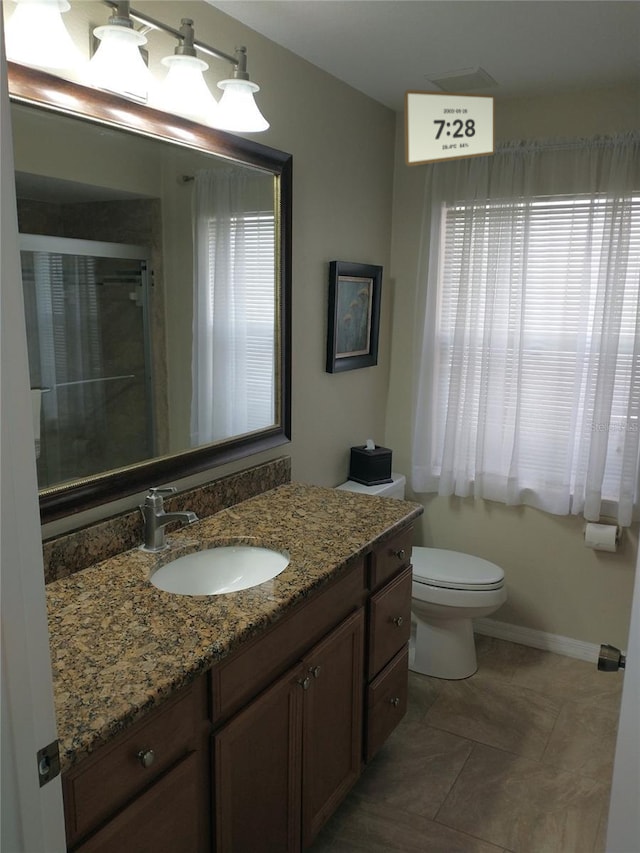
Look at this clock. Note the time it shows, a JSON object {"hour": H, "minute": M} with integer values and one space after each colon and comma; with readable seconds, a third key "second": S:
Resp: {"hour": 7, "minute": 28}
